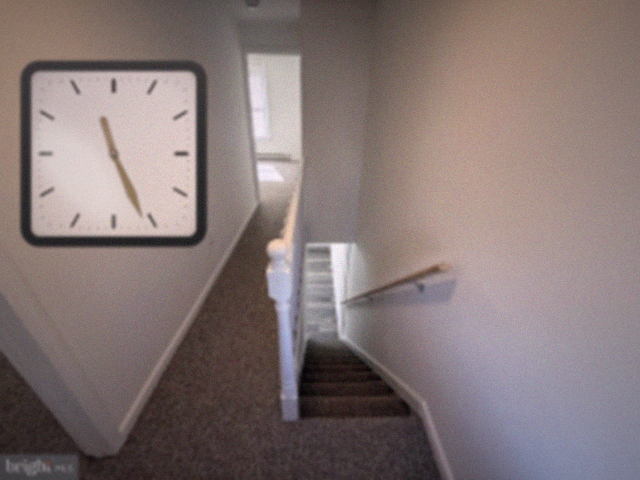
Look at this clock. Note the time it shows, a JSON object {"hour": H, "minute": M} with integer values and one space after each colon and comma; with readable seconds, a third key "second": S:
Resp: {"hour": 11, "minute": 26}
